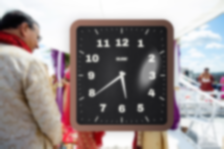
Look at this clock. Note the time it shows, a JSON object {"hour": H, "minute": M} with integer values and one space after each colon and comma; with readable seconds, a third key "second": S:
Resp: {"hour": 5, "minute": 39}
